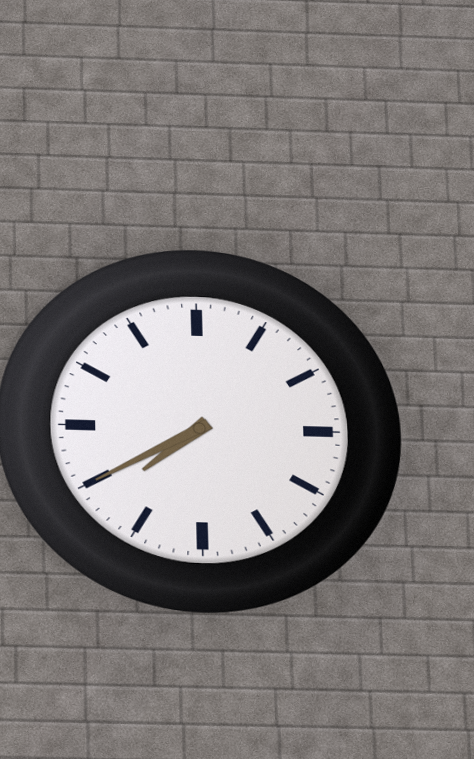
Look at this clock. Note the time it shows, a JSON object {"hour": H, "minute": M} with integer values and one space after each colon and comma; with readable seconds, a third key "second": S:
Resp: {"hour": 7, "minute": 40}
